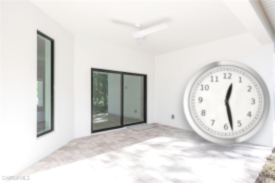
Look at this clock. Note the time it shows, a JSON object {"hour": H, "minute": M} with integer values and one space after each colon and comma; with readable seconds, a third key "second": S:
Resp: {"hour": 12, "minute": 28}
